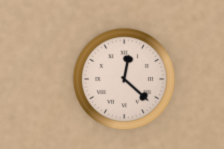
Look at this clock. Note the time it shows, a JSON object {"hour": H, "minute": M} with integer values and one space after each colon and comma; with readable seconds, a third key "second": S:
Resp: {"hour": 12, "minute": 22}
